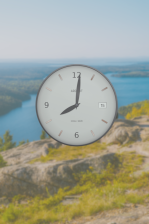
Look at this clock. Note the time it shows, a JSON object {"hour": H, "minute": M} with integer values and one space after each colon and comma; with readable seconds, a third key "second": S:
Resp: {"hour": 8, "minute": 1}
